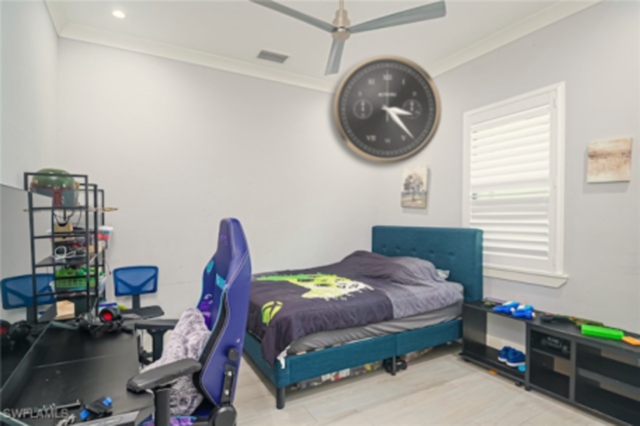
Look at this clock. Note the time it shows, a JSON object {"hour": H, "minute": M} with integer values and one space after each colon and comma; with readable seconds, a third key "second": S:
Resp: {"hour": 3, "minute": 23}
